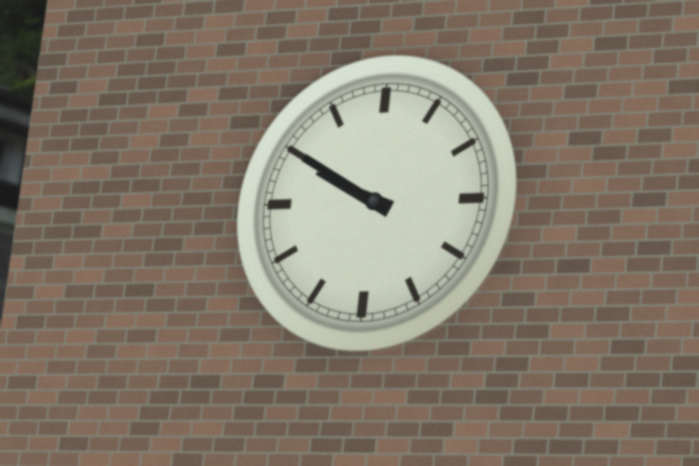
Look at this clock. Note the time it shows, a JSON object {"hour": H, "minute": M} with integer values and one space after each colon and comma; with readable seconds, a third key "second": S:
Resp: {"hour": 9, "minute": 50}
